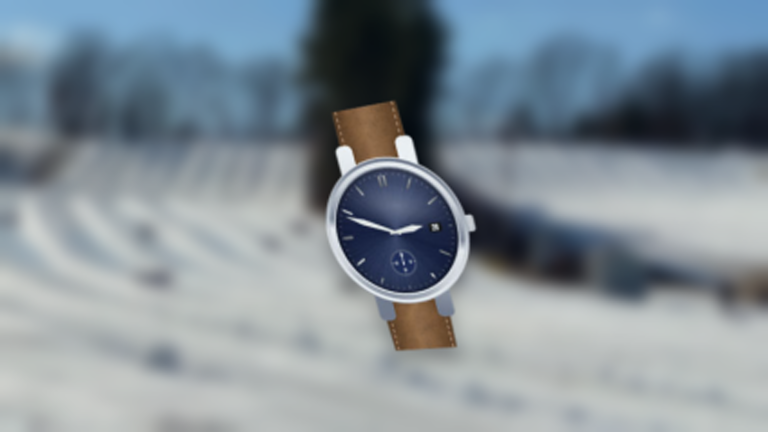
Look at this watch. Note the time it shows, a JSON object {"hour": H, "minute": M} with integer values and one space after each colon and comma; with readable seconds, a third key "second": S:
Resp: {"hour": 2, "minute": 49}
